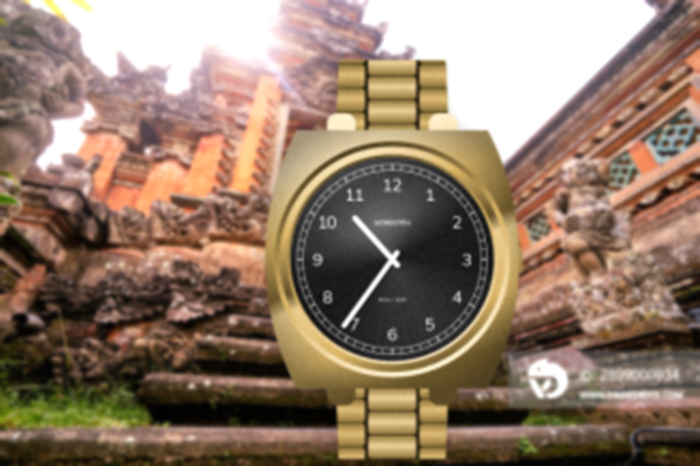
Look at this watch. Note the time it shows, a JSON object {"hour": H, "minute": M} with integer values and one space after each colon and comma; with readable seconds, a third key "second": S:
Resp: {"hour": 10, "minute": 36}
